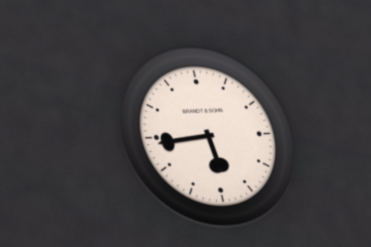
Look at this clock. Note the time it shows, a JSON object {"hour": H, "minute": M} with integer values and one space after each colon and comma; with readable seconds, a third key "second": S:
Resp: {"hour": 5, "minute": 44}
